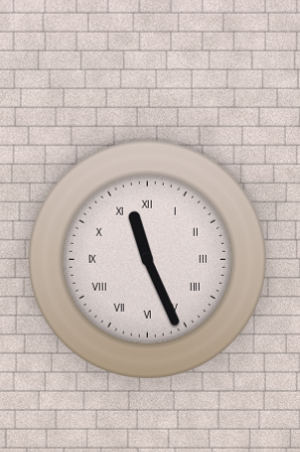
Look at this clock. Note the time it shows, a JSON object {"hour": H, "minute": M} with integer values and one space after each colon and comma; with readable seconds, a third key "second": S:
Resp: {"hour": 11, "minute": 26}
